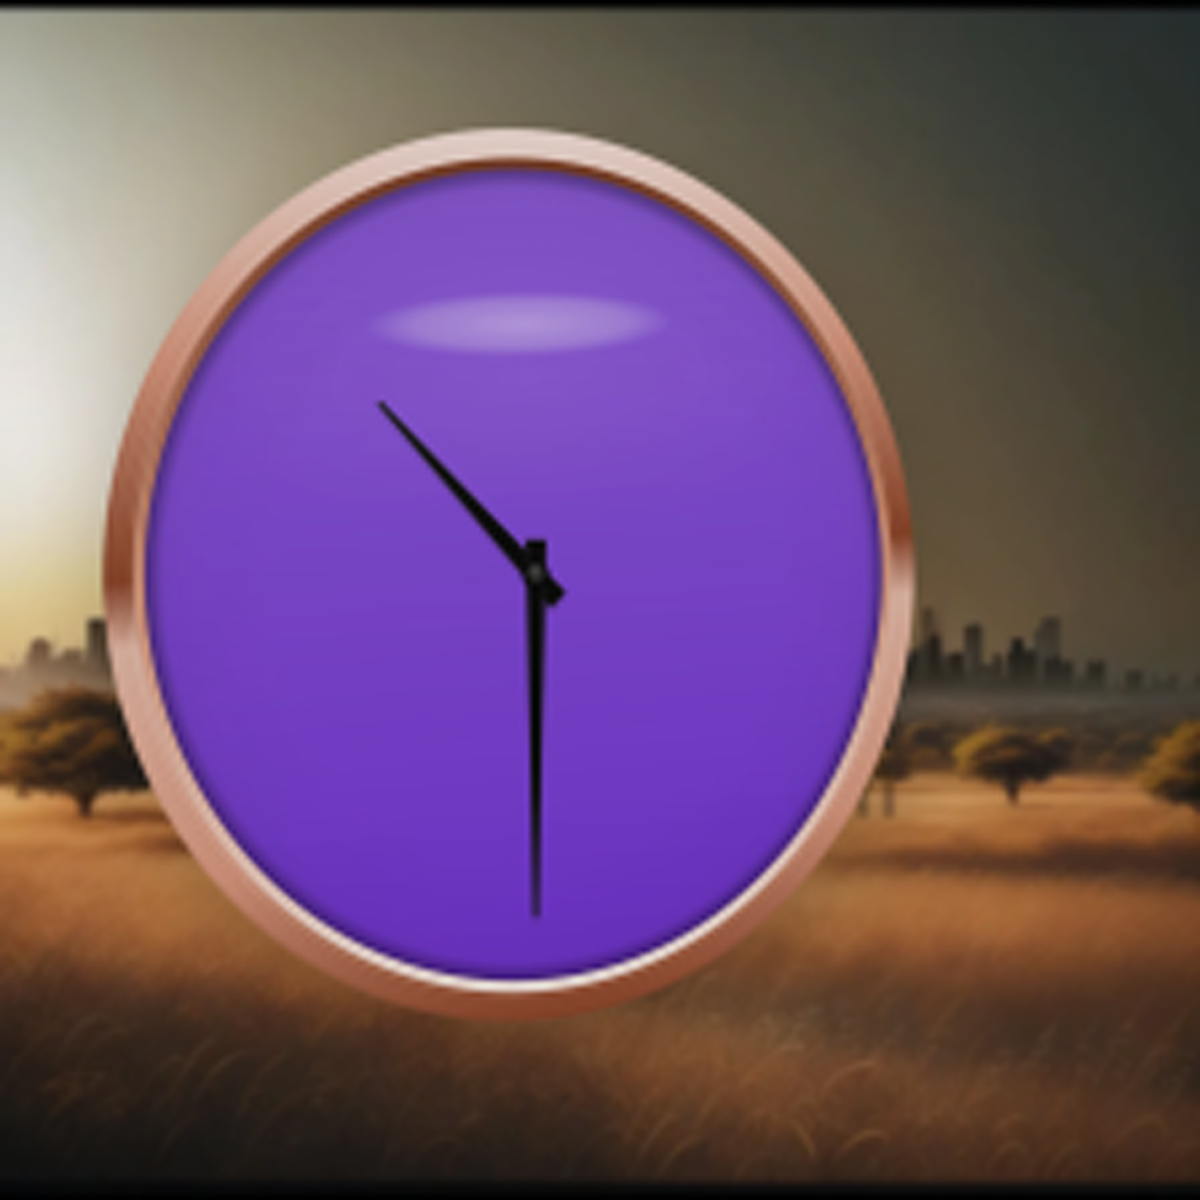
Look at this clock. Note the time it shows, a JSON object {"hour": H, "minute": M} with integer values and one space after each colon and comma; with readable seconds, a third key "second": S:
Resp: {"hour": 10, "minute": 30}
